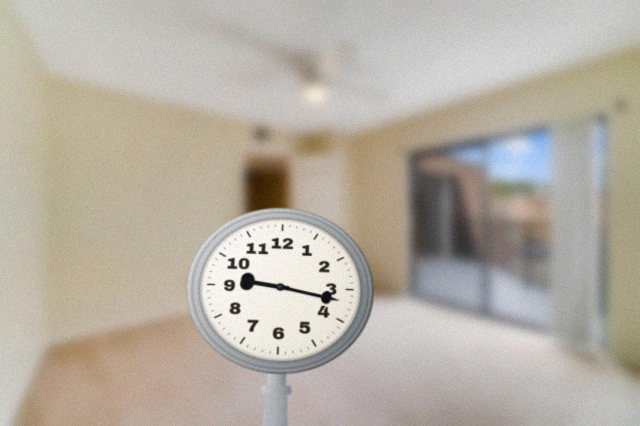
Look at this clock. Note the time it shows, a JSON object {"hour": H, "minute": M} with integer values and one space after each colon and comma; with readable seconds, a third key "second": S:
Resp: {"hour": 9, "minute": 17}
